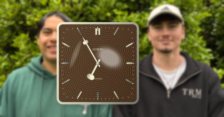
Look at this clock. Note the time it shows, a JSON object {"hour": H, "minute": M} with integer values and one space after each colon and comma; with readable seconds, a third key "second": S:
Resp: {"hour": 6, "minute": 55}
